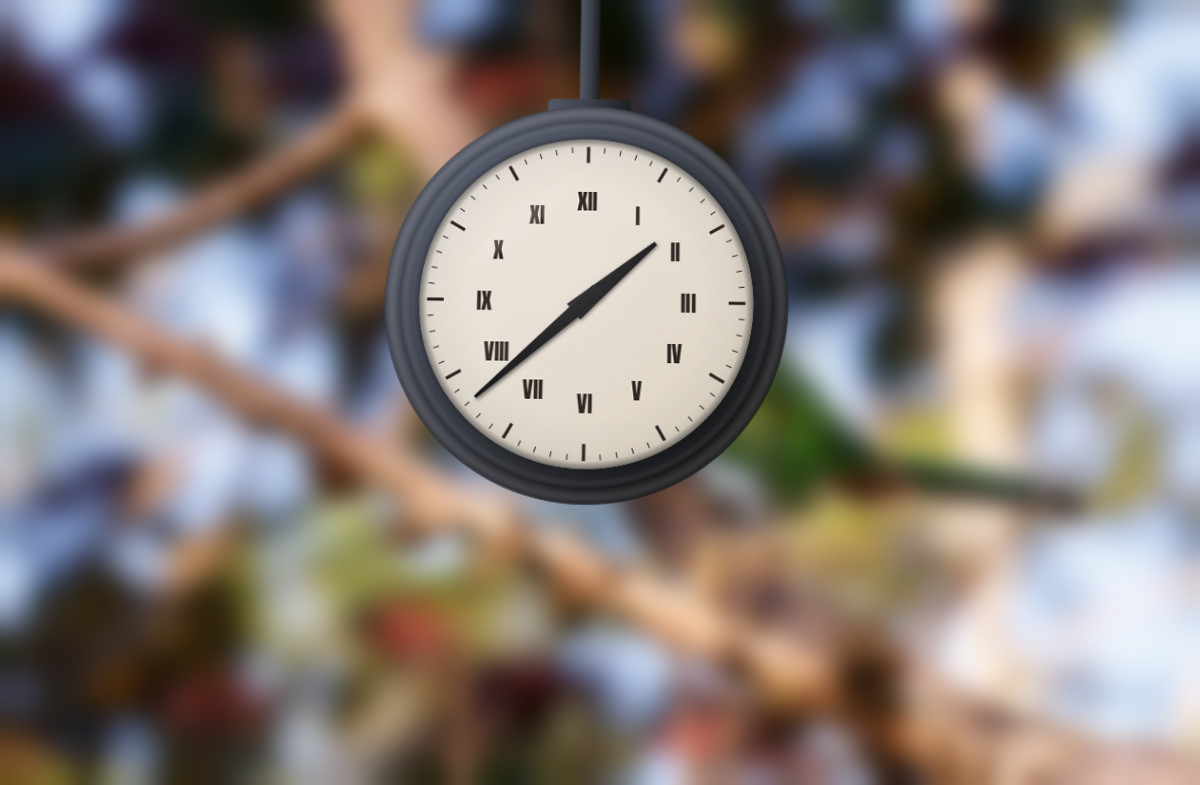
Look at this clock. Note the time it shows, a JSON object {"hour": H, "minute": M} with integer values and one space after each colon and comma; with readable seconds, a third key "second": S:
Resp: {"hour": 1, "minute": 38}
